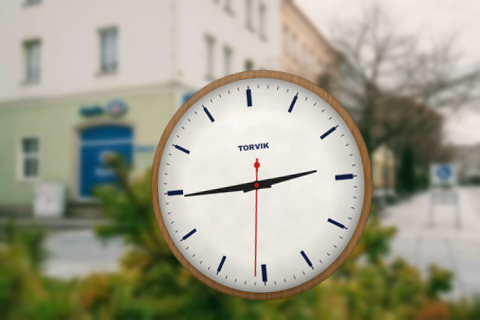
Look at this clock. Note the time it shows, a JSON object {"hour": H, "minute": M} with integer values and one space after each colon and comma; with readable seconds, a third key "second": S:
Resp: {"hour": 2, "minute": 44, "second": 31}
